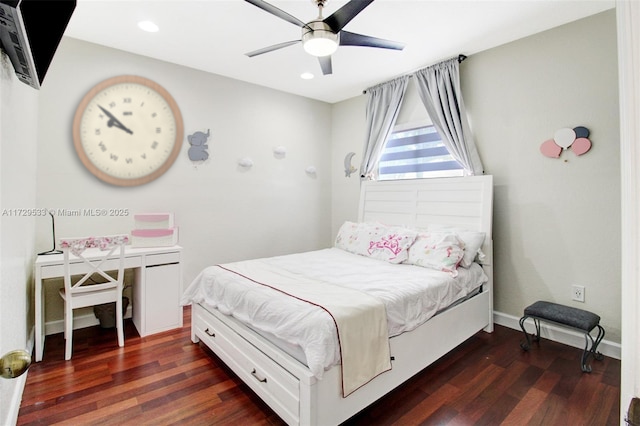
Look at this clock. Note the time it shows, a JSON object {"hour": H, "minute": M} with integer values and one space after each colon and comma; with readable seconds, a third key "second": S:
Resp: {"hour": 9, "minute": 52}
